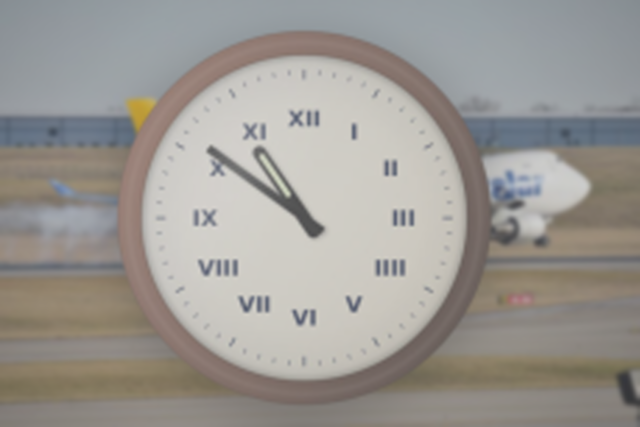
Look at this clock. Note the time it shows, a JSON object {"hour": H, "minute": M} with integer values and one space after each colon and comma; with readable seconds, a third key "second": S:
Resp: {"hour": 10, "minute": 51}
